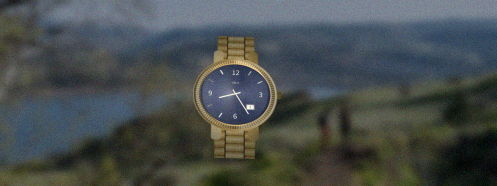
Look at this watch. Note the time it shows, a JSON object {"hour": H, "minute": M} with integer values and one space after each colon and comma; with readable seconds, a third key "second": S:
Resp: {"hour": 8, "minute": 25}
